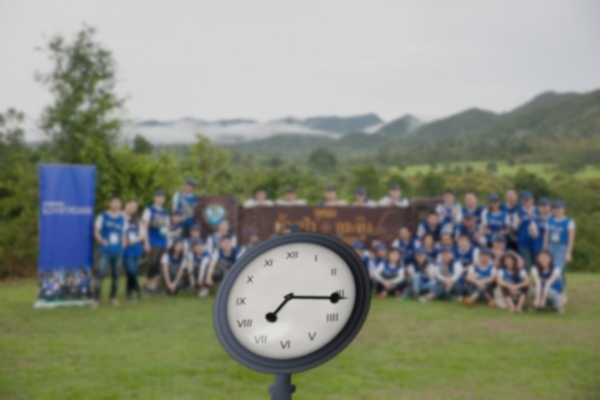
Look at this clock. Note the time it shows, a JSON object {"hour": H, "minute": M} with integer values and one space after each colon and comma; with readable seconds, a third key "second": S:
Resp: {"hour": 7, "minute": 16}
